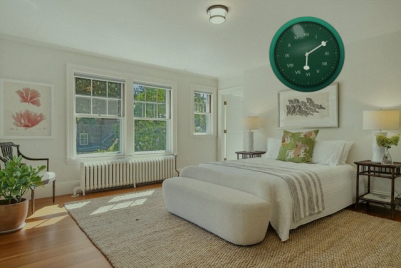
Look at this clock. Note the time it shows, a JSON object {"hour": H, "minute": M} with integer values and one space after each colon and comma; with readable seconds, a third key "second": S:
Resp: {"hour": 6, "minute": 10}
